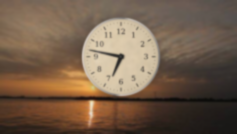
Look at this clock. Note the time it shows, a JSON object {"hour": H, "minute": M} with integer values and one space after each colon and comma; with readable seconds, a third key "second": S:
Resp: {"hour": 6, "minute": 47}
